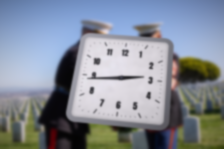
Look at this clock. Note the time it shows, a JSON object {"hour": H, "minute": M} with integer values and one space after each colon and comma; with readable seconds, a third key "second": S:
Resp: {"hour": 2, "minute": 44}
